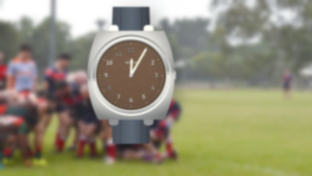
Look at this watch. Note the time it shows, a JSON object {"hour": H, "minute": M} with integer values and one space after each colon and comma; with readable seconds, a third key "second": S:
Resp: {"hour": 12, "minute": 5}
